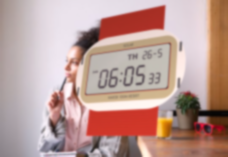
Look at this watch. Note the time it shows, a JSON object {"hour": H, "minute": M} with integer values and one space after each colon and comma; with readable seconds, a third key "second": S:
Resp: {"hour": 6, "minute": 5}
